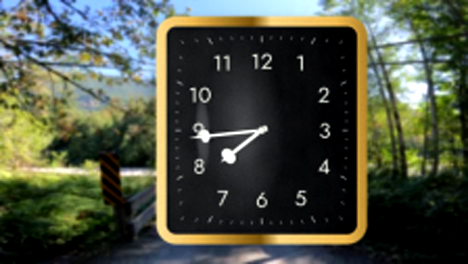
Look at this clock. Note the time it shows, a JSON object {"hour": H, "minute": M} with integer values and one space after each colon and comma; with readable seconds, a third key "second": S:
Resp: {"hour": 7, "minute": 44}
